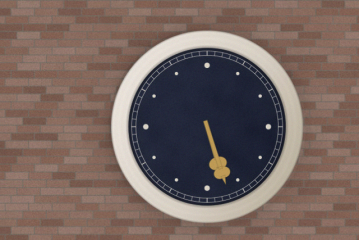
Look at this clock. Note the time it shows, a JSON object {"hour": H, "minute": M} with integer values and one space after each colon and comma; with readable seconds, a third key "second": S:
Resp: {"hour": 5, "minute": 27}
